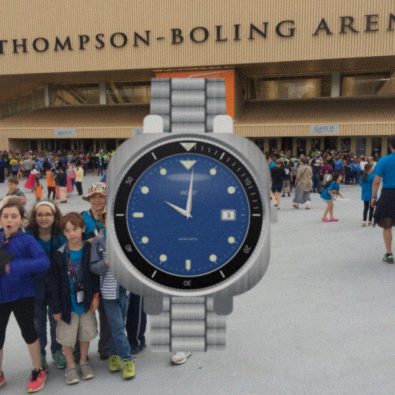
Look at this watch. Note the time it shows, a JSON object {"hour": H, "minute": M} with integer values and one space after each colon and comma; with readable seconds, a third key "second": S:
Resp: {"hour": 10, "minute": 1}
